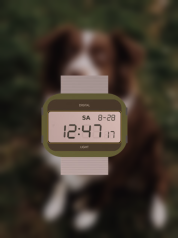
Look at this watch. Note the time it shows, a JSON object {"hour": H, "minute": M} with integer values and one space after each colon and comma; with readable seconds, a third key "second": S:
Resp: {"hour": 12, "minute": 47, "second": 17}
